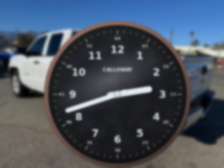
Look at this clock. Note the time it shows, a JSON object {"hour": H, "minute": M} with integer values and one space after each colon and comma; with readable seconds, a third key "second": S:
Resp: {"hour": 2, "minute": 42}
